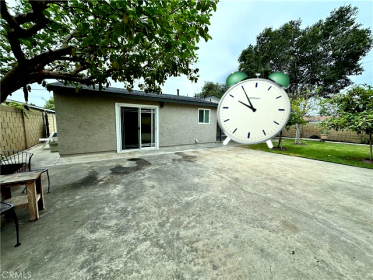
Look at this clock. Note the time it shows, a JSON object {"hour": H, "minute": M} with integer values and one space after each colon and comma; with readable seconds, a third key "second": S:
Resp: {"hour": 9, "minute": 55}
